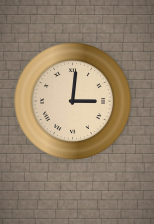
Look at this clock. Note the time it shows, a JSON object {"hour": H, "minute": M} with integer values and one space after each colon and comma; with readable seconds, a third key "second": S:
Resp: {"hour": 3, "minute": 1}
